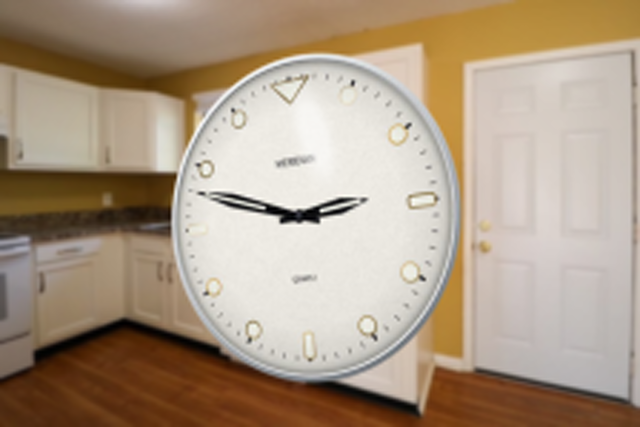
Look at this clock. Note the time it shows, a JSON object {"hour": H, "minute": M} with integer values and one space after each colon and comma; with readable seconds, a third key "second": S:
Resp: {"hour": 2, "minute": 48}
